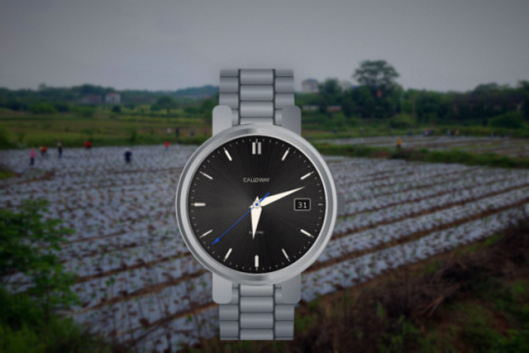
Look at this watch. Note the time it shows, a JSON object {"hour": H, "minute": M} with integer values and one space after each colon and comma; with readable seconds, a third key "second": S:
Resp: {"hour": 6, "minute": 11, "second": 38}
